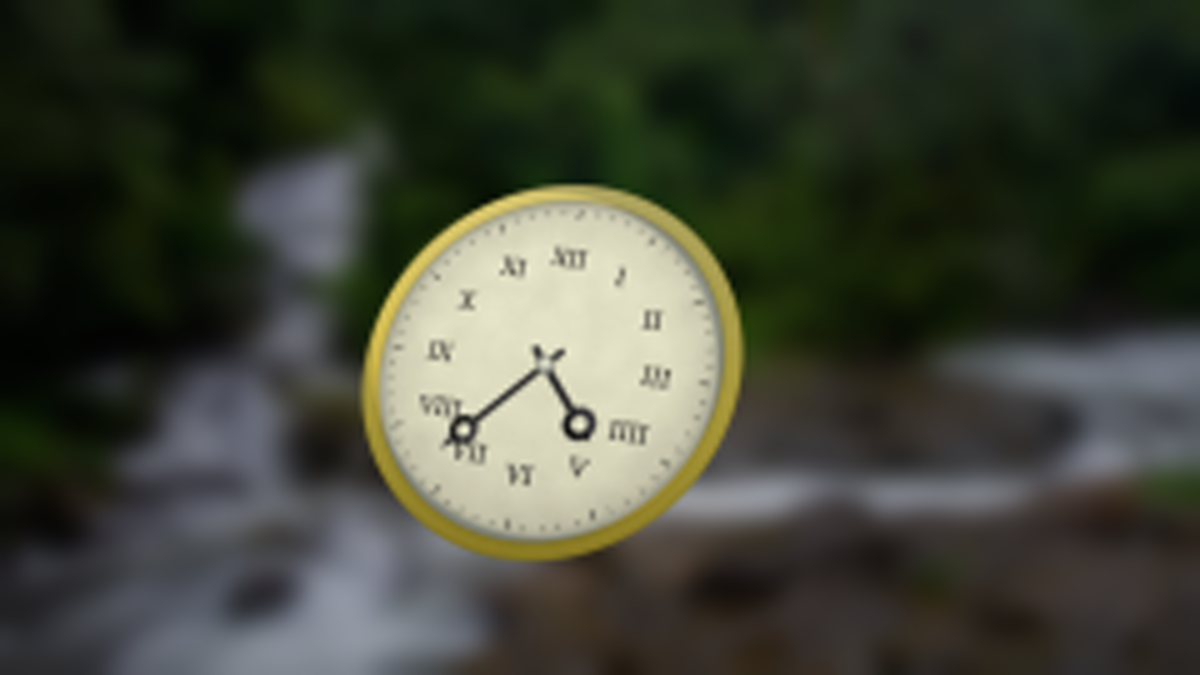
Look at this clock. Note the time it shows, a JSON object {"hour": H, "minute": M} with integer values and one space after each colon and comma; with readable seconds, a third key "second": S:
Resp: {"hour": 4, "minute": 37}
